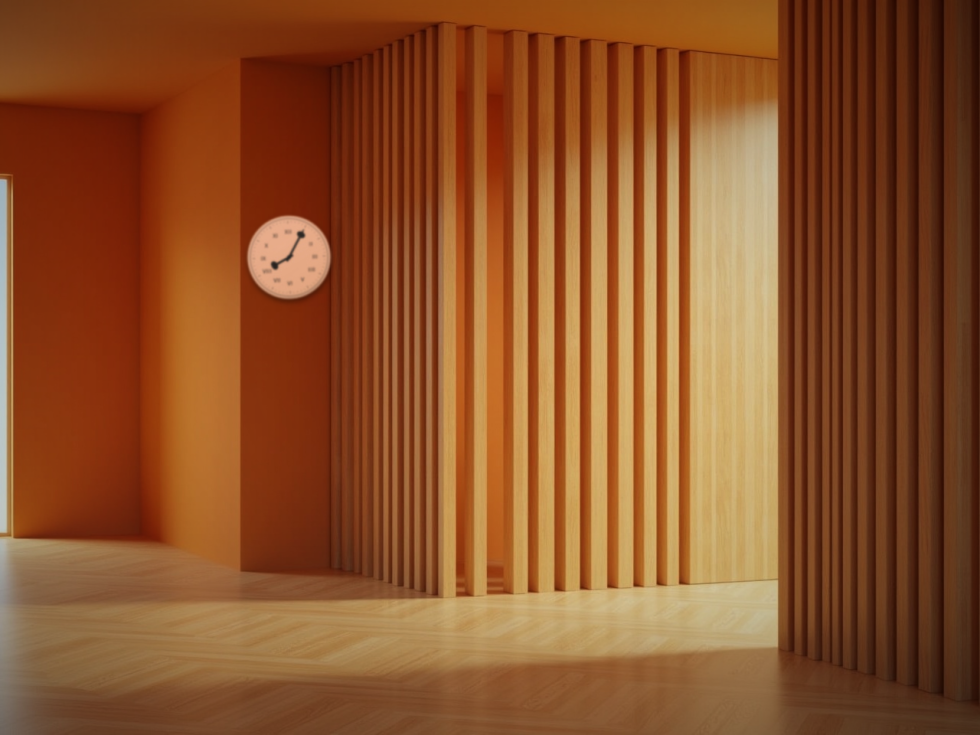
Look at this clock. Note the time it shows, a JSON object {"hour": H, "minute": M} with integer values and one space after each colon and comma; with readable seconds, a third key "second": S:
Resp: {"hour": 8, "minute": 5}
